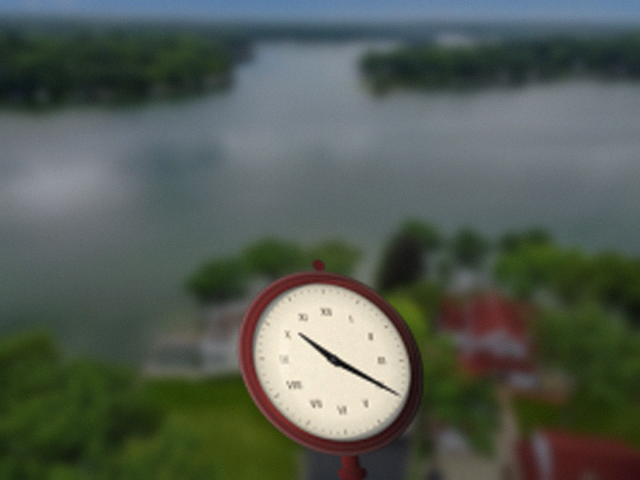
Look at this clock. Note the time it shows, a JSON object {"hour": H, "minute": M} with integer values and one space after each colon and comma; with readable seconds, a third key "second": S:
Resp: {"hour": 10, "minute": 20}
